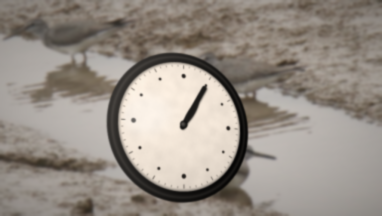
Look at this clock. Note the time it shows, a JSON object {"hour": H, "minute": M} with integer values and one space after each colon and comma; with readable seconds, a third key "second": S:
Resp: {"hour": 1, "minute": 5}
